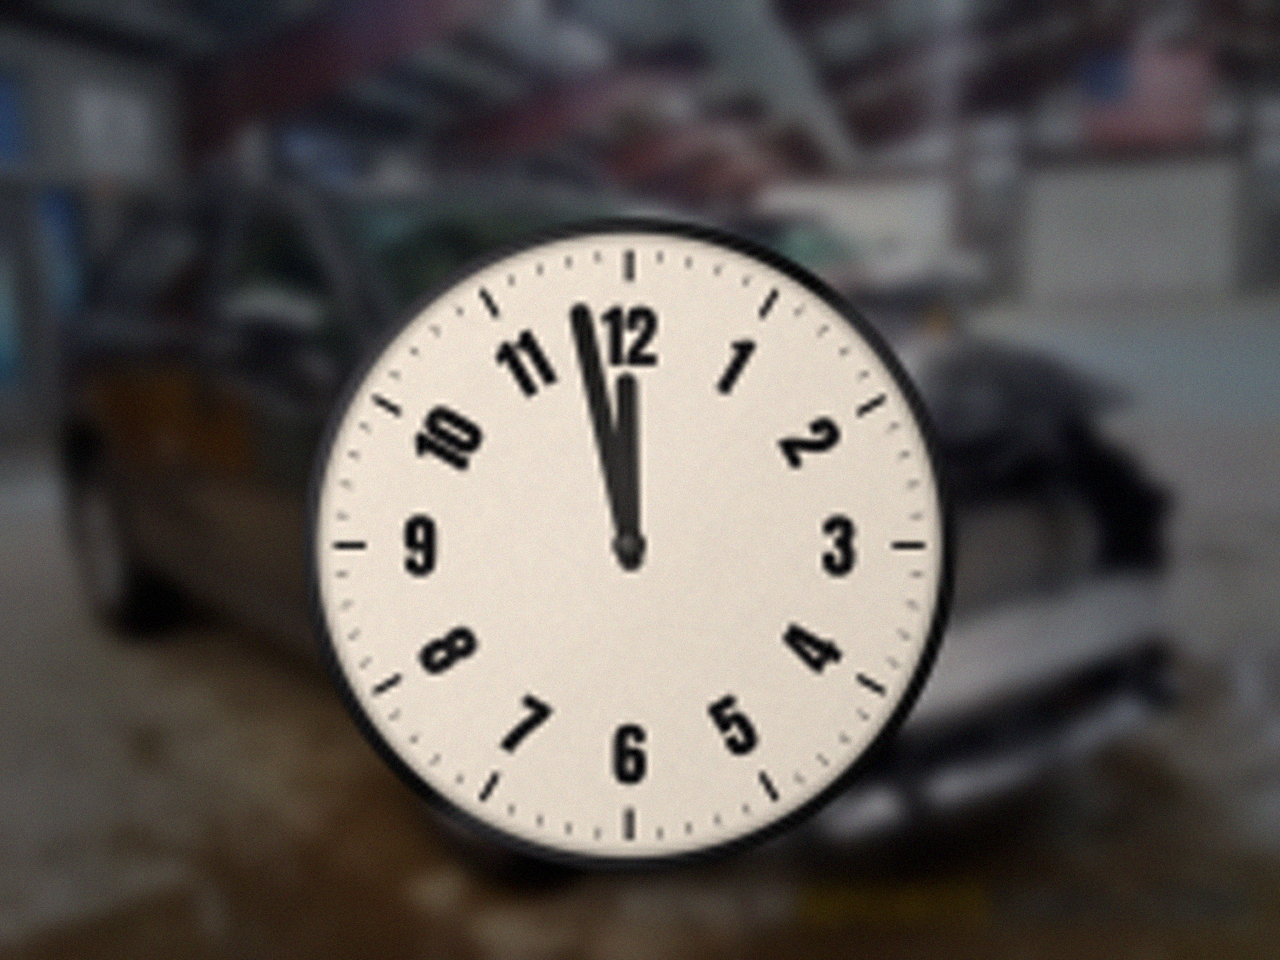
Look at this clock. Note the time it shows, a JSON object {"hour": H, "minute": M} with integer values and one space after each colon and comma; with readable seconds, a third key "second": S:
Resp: {"hour": 11, "minute": 58}
